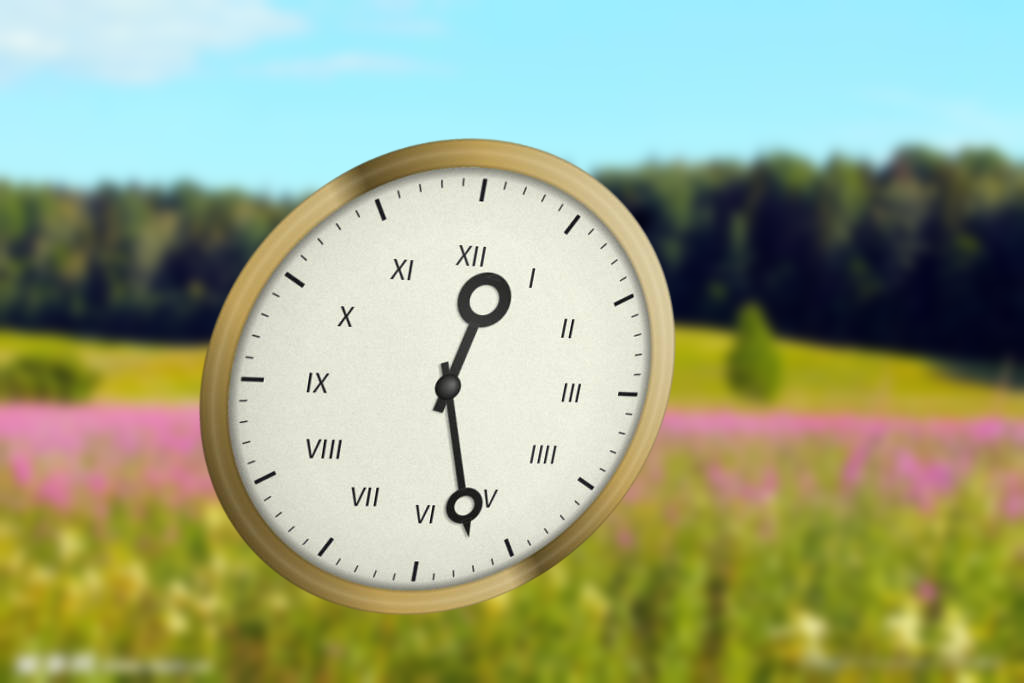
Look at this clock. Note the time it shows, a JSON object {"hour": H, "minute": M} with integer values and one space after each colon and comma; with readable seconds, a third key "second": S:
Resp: {"hour": 12, "minute": 27}
